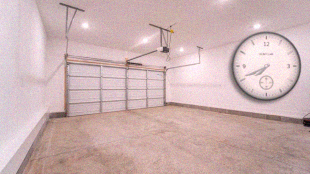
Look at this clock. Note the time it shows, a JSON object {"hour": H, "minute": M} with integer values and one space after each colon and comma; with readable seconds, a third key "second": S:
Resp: {"hour": 7, "minute": 41}
